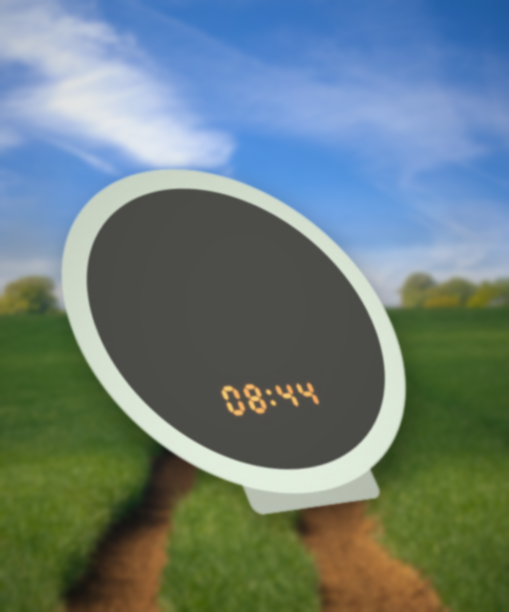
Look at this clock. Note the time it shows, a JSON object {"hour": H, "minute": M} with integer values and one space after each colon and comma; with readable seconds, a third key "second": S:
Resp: {"hour": 8, "minute": 44}
